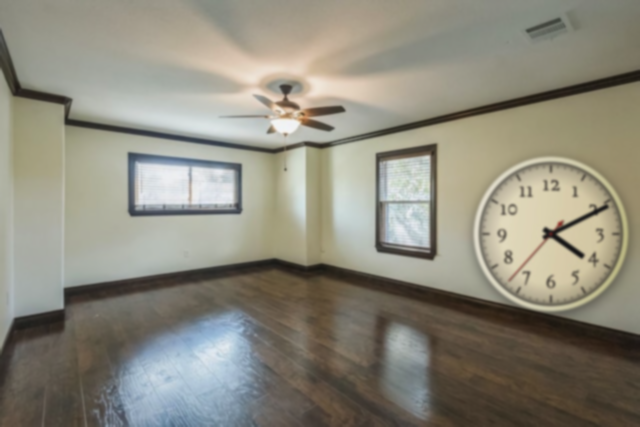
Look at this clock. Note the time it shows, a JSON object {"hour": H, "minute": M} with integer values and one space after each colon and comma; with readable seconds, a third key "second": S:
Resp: {"hour": 4, "minute": 10, "second": 37}
